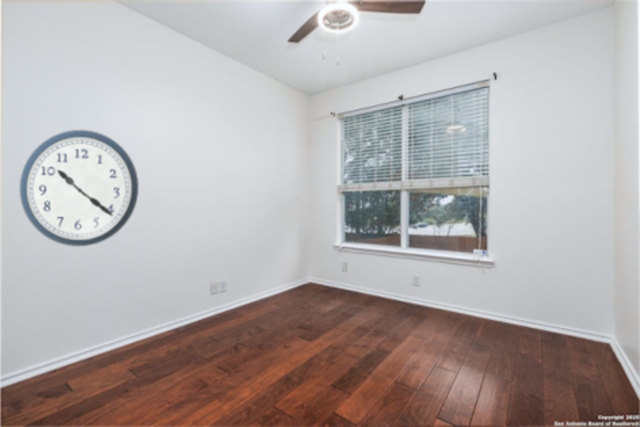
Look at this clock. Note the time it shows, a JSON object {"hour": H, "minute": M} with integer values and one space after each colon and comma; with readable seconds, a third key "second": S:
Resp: {"hour": 10, "minute": 21}
